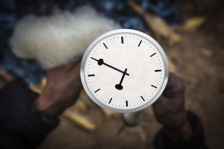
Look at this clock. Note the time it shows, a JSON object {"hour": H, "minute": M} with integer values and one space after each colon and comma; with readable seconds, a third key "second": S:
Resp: {"hour": 6, "minute": 50}
